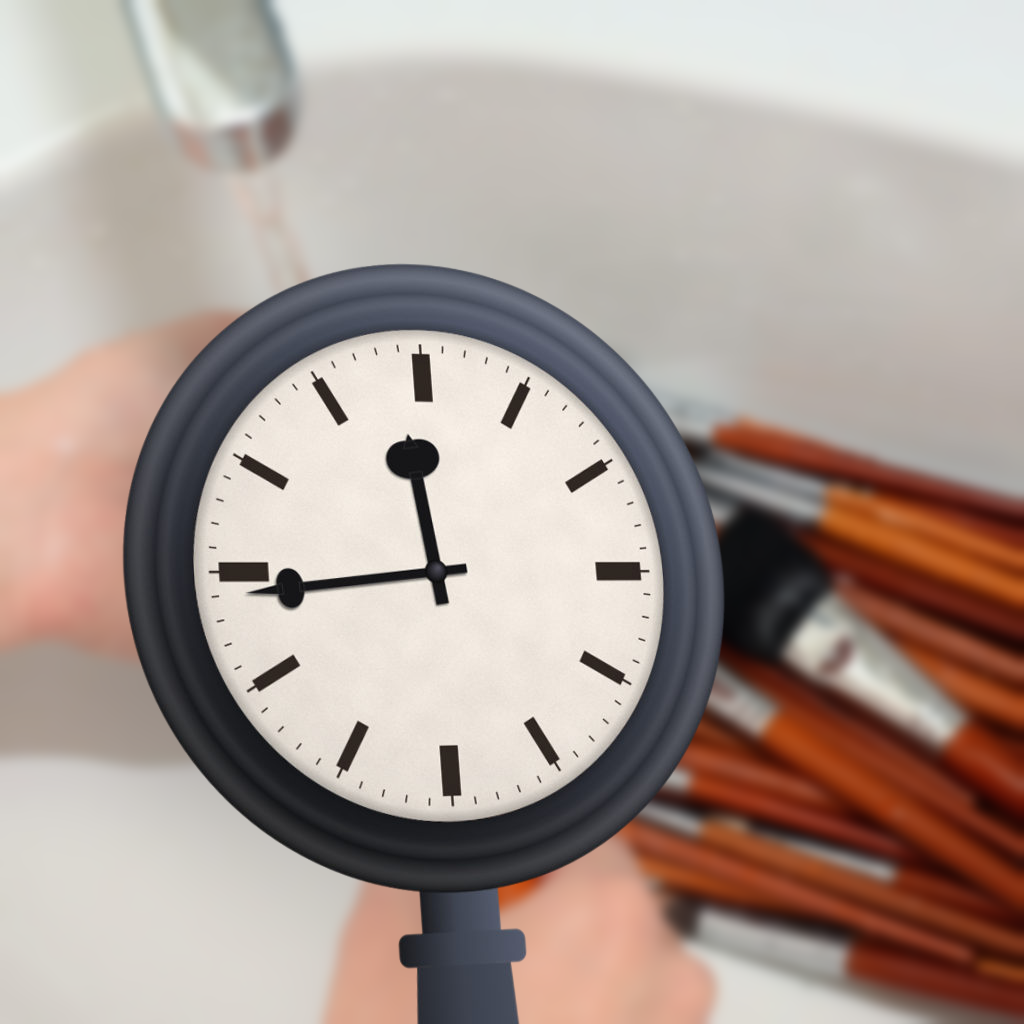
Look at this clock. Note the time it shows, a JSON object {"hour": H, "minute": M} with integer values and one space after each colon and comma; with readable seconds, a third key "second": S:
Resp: {"hour": 11, "minute": 44}
